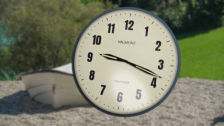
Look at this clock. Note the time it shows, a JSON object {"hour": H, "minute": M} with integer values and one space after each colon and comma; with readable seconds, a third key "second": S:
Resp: {"hour": 9, "minute": 18}
